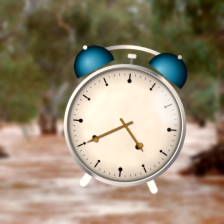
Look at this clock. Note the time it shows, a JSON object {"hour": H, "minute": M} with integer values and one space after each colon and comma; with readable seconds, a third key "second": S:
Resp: {"hour": 4, "minute": 40}
